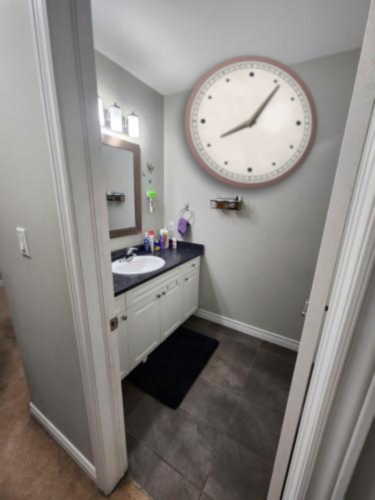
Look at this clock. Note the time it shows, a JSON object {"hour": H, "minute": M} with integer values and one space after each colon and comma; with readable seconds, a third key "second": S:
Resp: {"hour": 8, "minute": 6}
